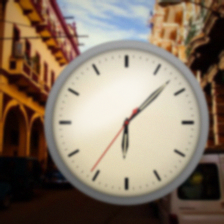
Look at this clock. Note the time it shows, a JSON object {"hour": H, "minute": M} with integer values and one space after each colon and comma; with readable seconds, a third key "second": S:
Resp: {"hour": 6, "minute": 7, "second": 36}
